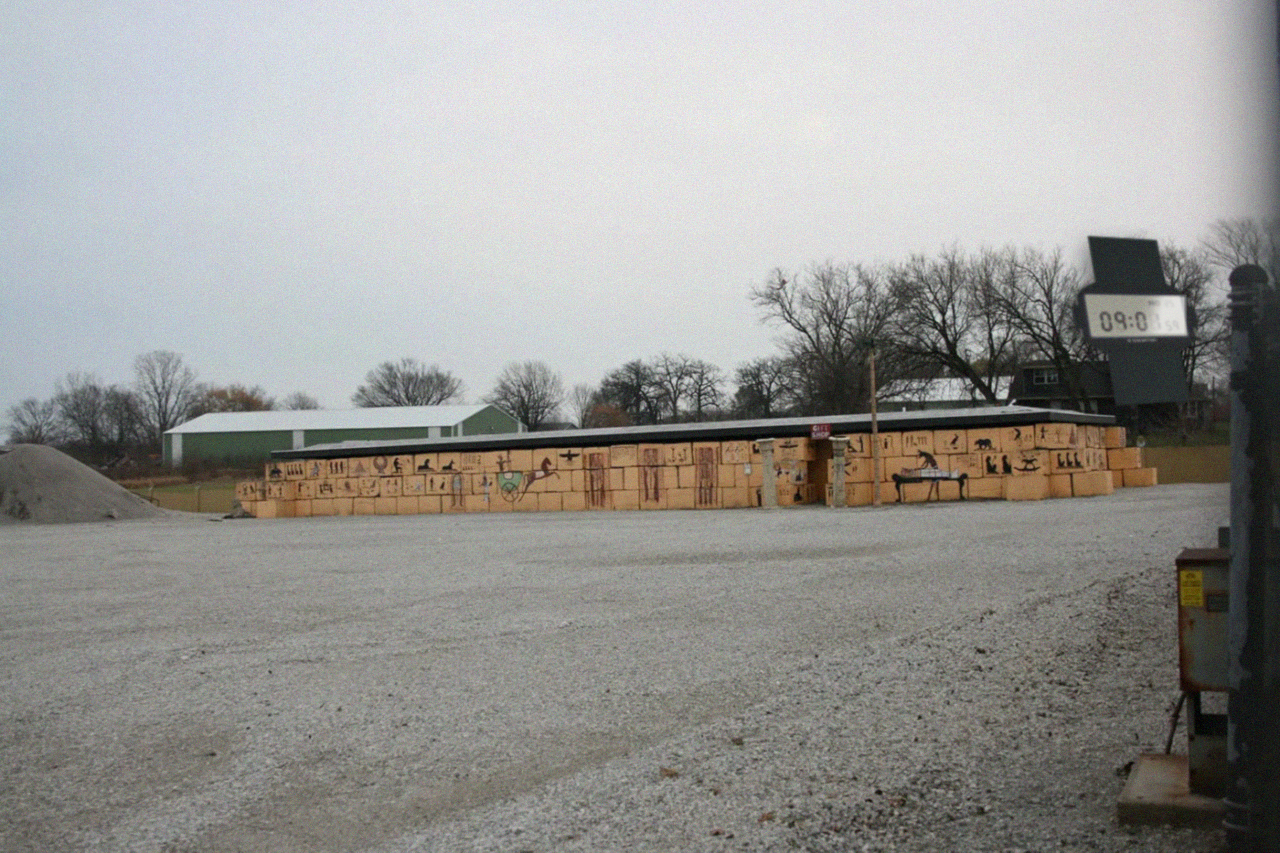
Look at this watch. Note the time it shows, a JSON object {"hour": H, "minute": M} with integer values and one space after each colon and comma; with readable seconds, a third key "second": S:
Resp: {"hour": 9, "minute": 1}
